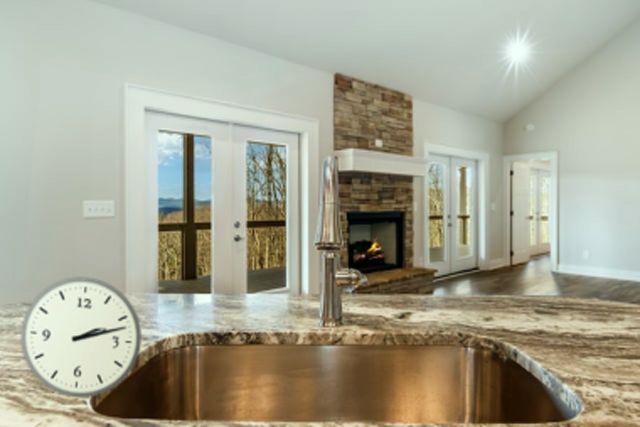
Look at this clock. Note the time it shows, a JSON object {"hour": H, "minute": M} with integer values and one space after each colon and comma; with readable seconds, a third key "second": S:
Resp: {"hour": 2, "minute": 12}
